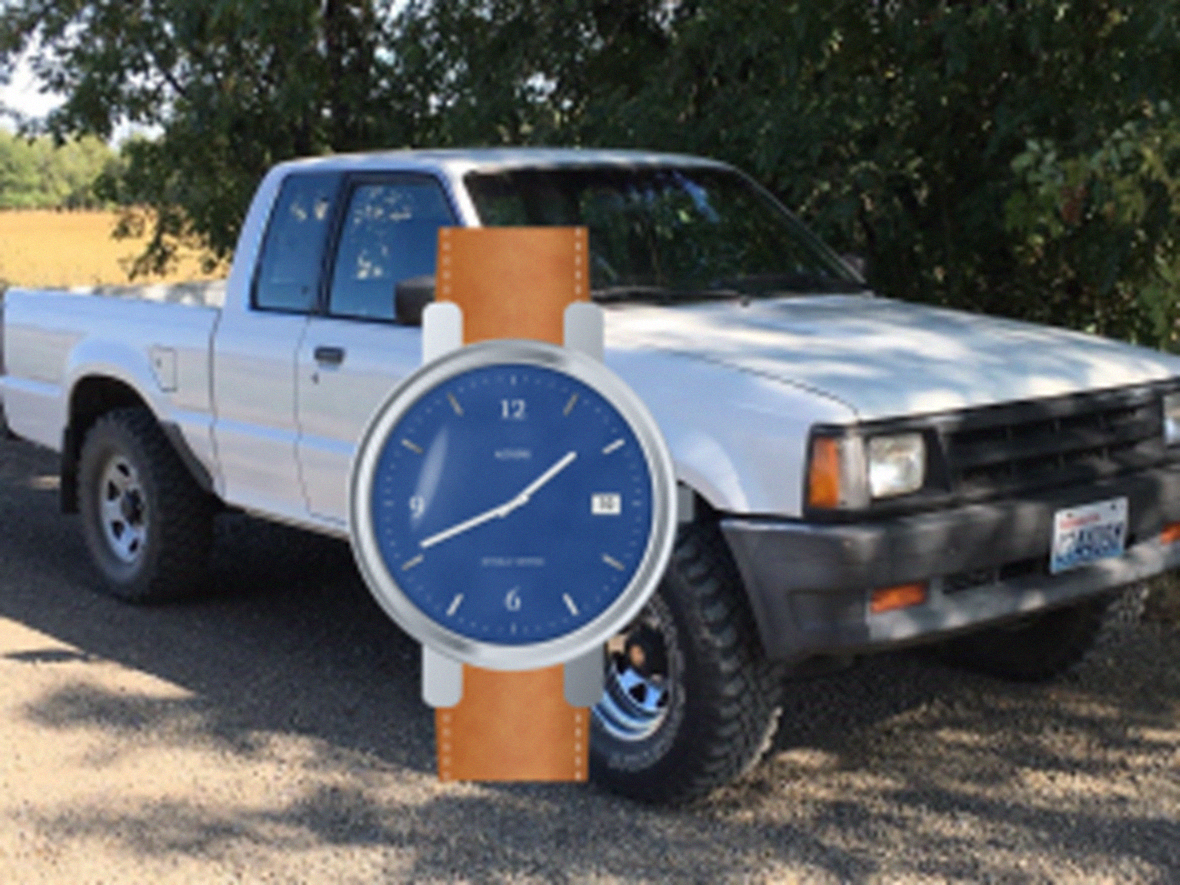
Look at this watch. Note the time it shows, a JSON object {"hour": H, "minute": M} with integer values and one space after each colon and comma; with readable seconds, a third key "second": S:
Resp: {"hour": 1, "minute": 41}
